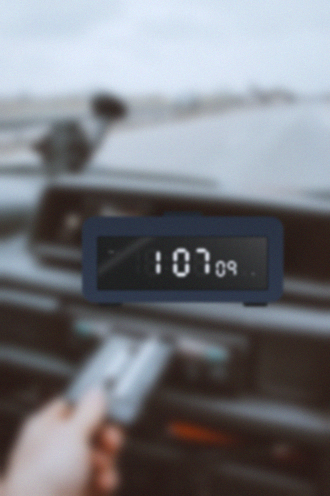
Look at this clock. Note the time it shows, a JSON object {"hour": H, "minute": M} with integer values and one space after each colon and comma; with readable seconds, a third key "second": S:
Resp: {"hour": 1, "minute": 7, "second": 9}
